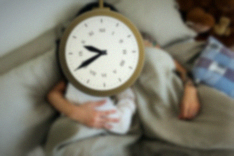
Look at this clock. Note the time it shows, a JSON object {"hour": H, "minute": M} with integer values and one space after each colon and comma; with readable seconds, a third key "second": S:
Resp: {"hour": 9, "minute": 40}
